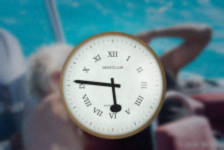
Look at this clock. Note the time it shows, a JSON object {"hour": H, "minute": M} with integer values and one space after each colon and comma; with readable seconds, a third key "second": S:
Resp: {"hour": 5, "minute": 46}
